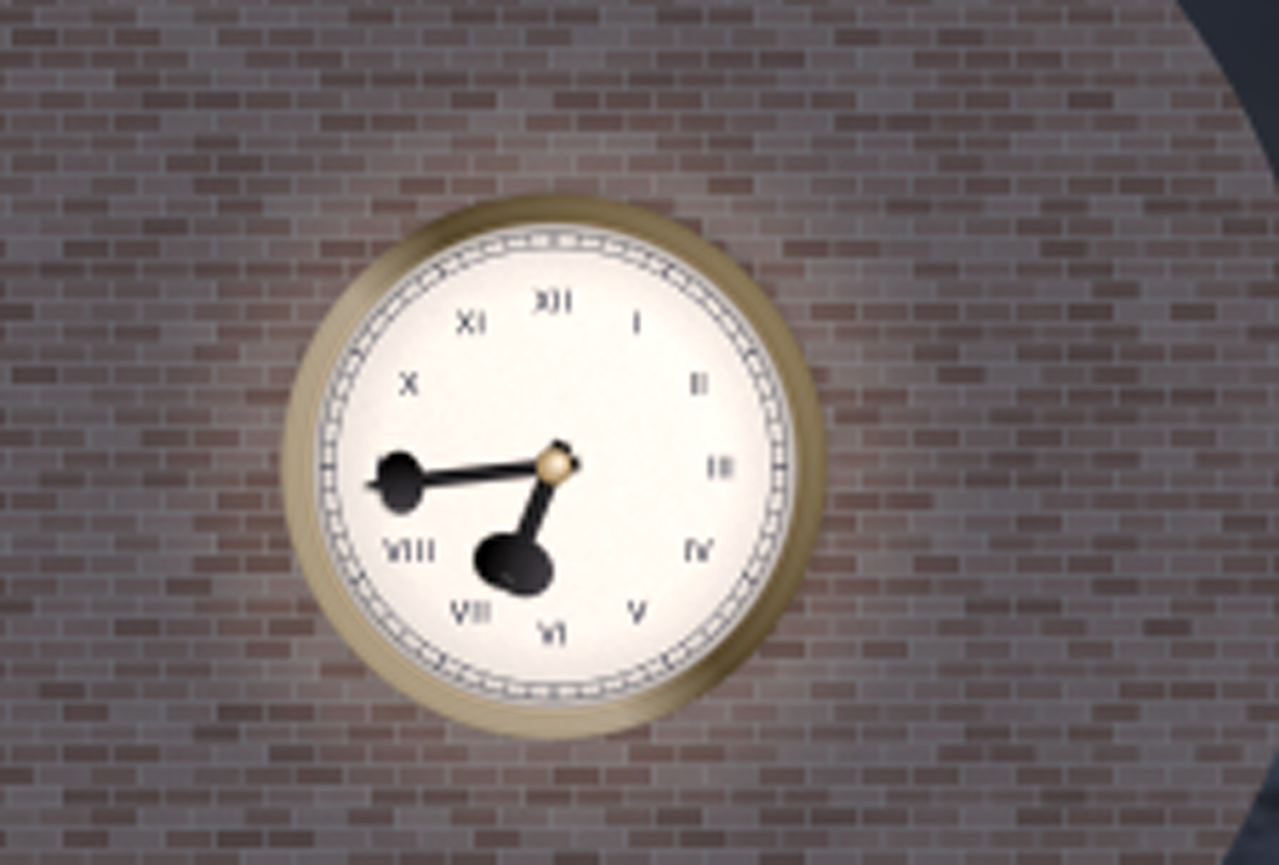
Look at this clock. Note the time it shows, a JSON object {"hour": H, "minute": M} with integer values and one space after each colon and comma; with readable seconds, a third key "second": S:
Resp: {"hour": 6, "minute": 44}
